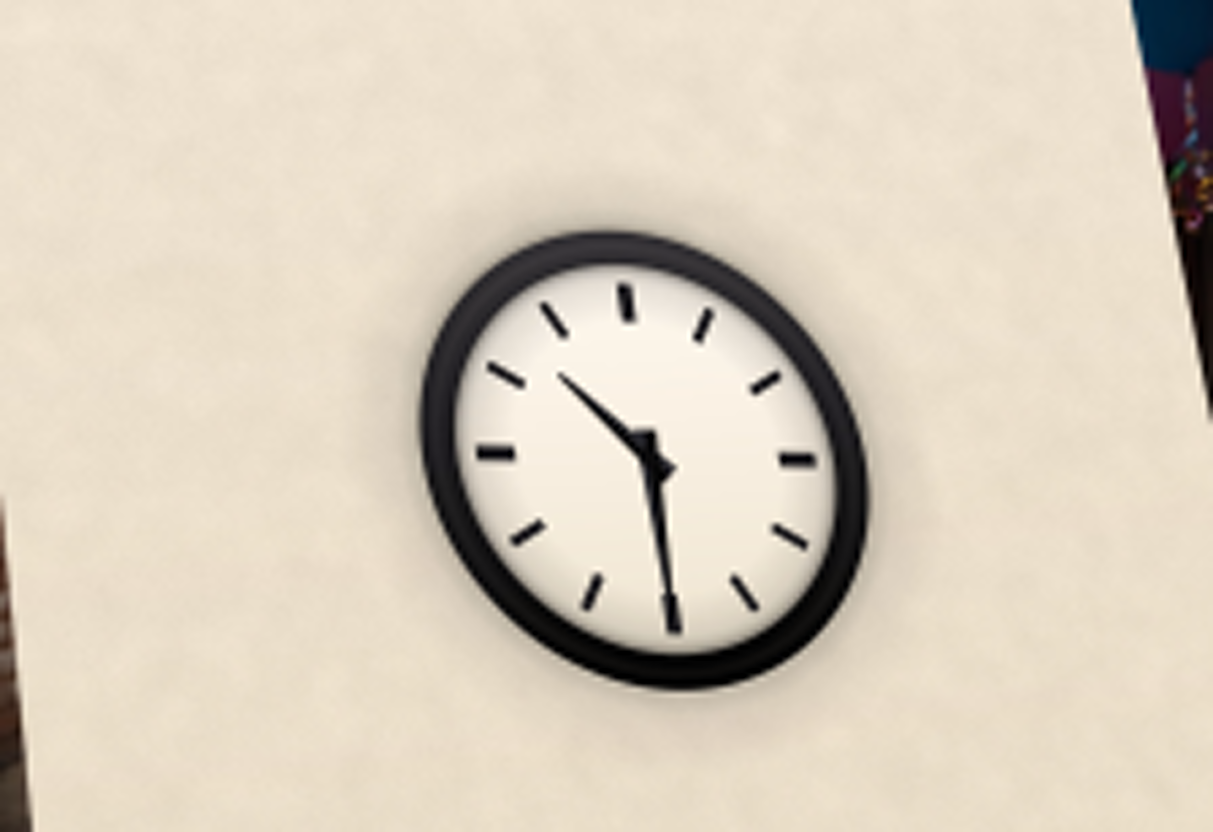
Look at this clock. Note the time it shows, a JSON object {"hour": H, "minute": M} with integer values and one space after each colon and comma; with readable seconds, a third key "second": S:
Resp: {"hour": 10, "minute": 30}
